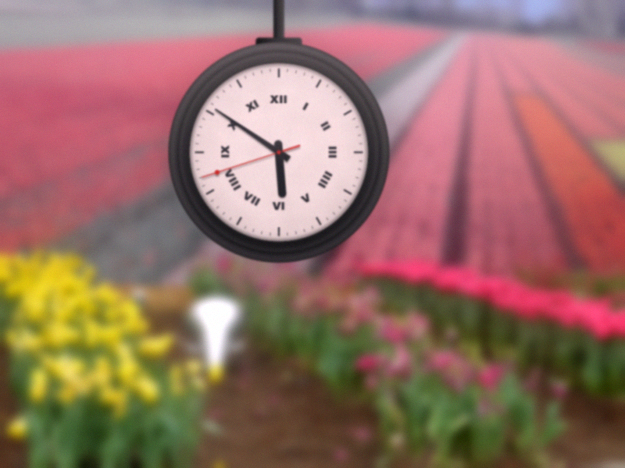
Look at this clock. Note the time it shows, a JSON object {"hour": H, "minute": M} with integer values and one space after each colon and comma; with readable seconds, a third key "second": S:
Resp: {"hour": 5, "minute": 50, "second": 42}
